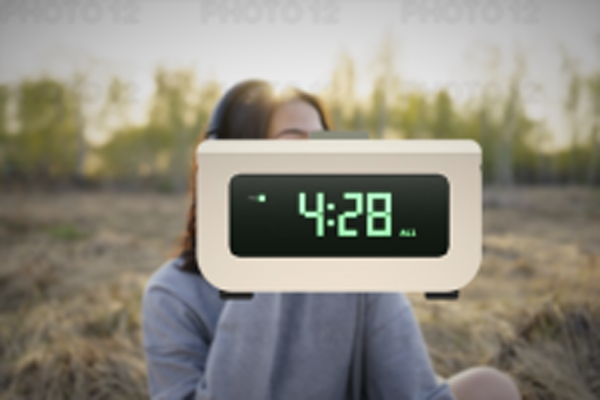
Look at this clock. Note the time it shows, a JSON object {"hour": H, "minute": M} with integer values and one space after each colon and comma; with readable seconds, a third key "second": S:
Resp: {"hour": 4, "minute": 28}
